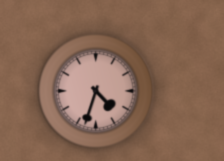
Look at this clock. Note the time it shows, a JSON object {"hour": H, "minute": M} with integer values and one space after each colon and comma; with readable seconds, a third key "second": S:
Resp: {"hour": 4, "minute": 33}
